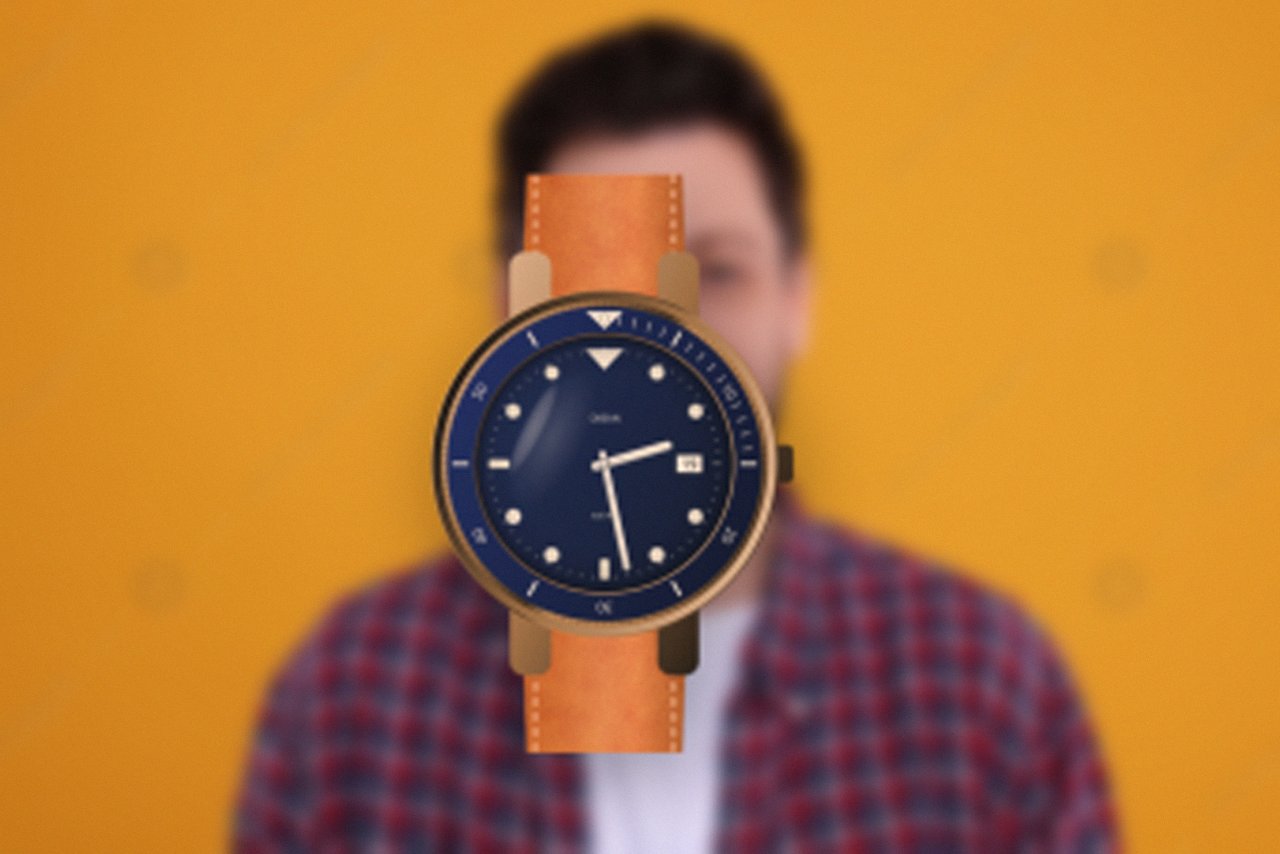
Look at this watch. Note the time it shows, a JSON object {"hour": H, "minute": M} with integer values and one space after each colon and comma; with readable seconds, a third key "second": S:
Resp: {"hour": 2, "minute": 28}
